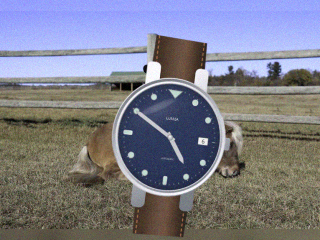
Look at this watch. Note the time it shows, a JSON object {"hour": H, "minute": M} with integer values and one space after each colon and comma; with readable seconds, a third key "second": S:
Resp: {"hour": 4, "minute": 50}
